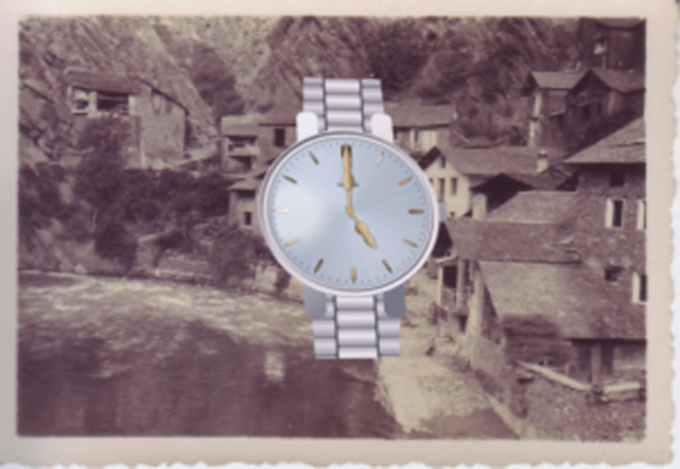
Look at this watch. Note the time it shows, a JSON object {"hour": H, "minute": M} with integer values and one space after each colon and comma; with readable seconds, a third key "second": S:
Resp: {"hour": 5, "minute": 0}
